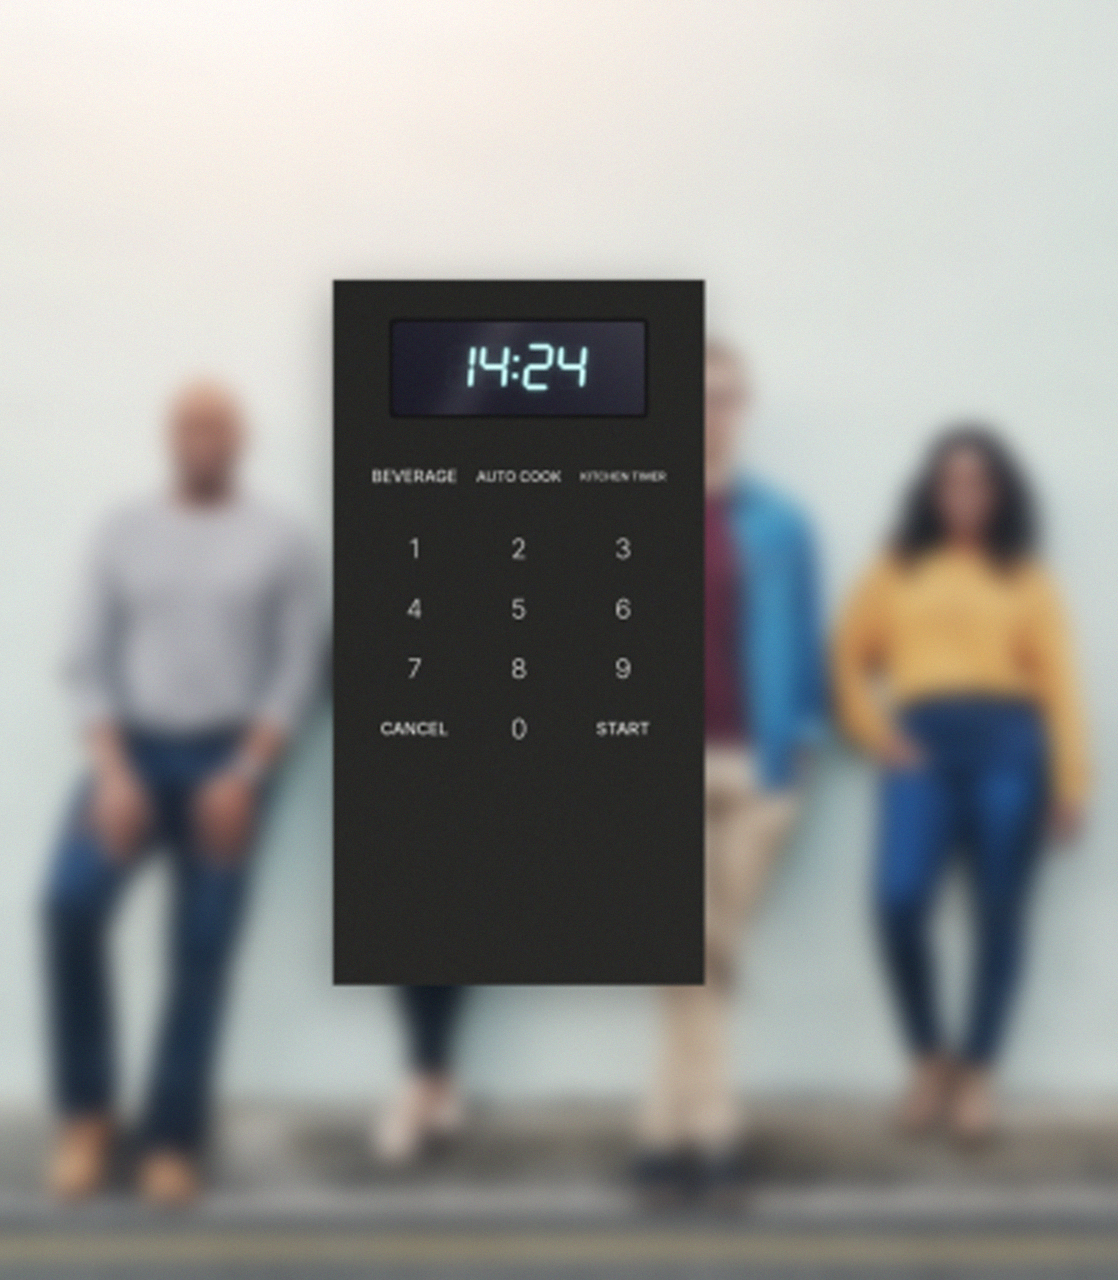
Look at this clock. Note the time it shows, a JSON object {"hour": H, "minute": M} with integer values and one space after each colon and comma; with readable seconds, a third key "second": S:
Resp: {"hour": 14, "minute": 24}
